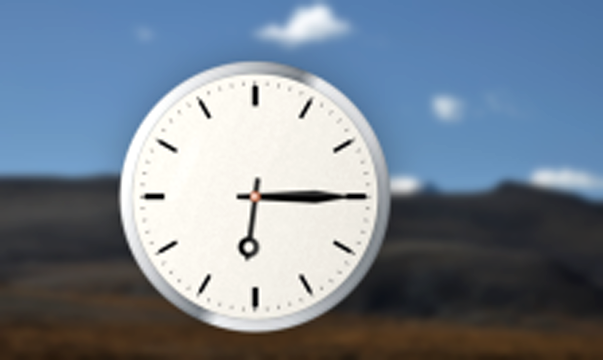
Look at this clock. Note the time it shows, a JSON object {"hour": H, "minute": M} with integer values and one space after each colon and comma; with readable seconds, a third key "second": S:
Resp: {"hour": 6, "minute": 15}
